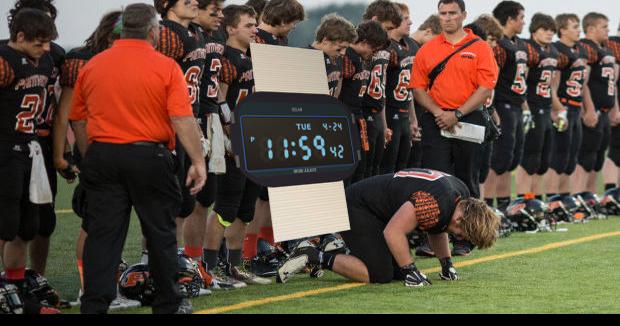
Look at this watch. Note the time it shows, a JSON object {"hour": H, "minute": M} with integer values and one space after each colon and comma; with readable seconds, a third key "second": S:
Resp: {"hour": 11, "minute": 59, "second": 42}
